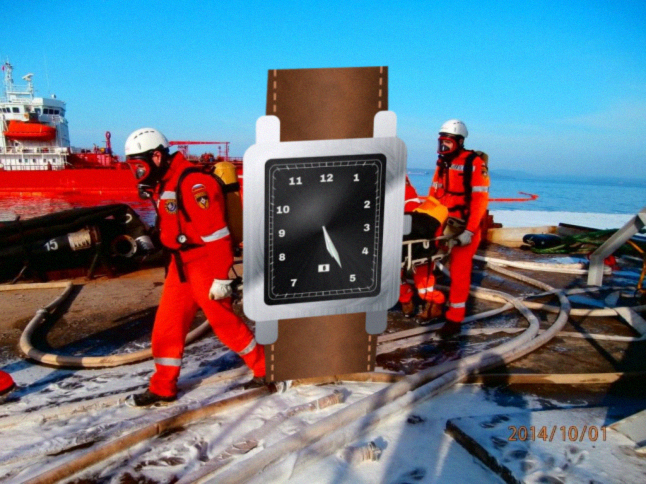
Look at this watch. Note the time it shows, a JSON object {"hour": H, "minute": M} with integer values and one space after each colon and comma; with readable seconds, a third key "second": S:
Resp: {"hour": 5, "minute": 26}
